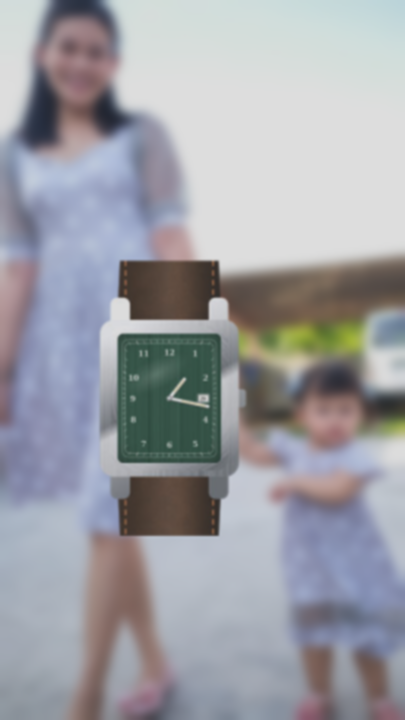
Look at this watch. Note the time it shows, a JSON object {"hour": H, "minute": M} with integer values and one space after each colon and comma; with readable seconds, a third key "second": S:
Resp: {"hour": 1, "minute": 17}
